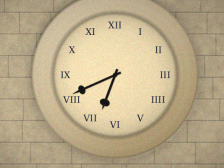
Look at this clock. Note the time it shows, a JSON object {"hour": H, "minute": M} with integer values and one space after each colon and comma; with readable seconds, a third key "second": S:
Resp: {"hour": 6, "minute": 41}
